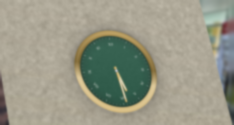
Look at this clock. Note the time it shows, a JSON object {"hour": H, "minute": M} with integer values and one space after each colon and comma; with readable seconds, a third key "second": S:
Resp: {"hour": 5, "minute": 29}
